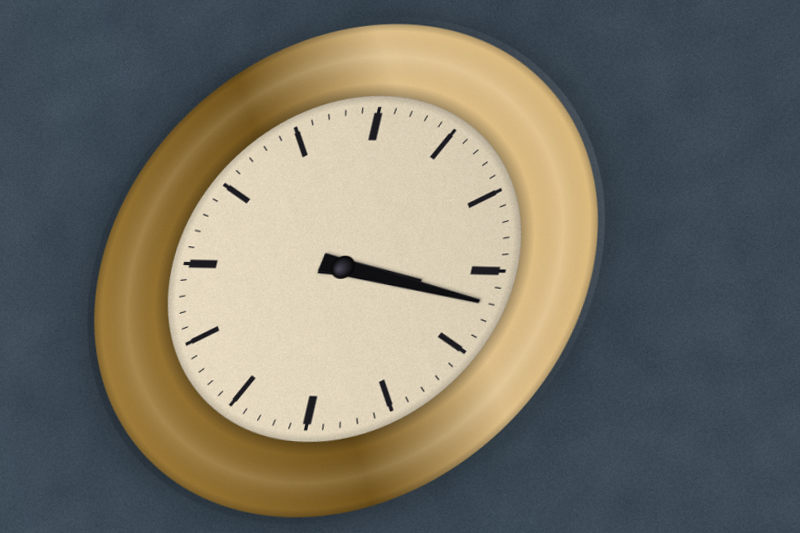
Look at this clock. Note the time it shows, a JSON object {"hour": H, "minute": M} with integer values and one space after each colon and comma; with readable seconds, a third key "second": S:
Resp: {"hour": 3, "minute": 17}
